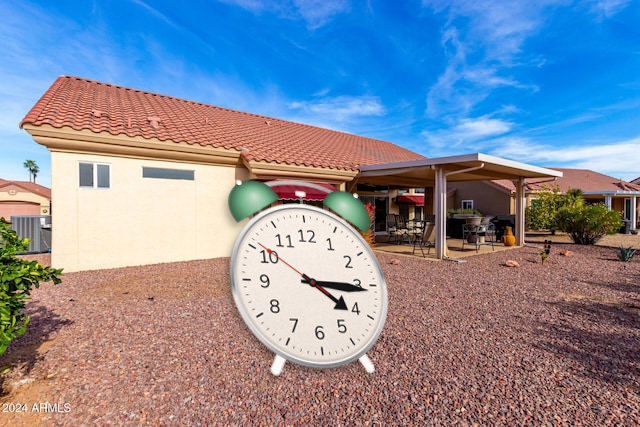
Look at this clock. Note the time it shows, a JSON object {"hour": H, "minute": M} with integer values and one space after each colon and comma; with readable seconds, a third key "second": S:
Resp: {"hour": 4, "minute": 15, "second": 51}
